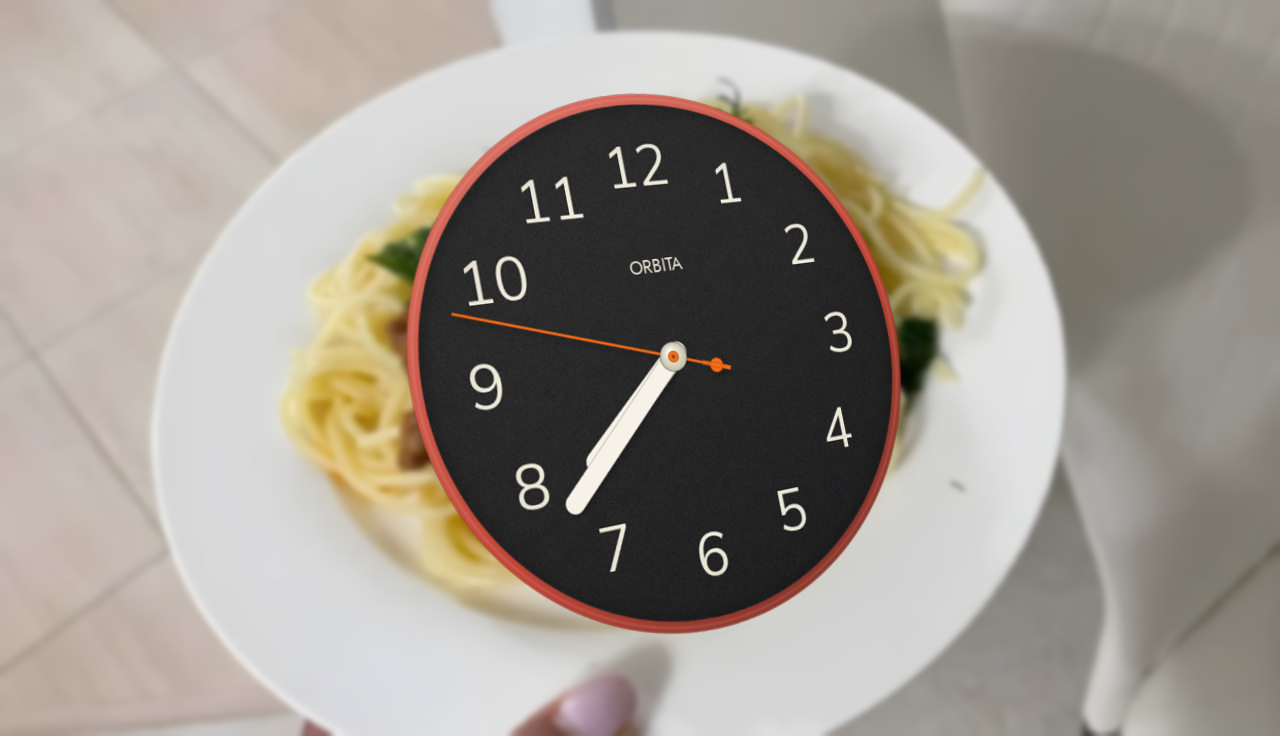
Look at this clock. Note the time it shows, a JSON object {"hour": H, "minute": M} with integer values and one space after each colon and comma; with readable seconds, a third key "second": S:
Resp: {"hour": 7, "minute": 37, "second": 48}
